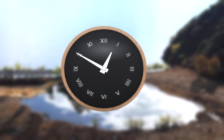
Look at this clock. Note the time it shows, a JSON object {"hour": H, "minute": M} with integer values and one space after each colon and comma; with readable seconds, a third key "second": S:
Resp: {"hour": 12, "minute": 50}
